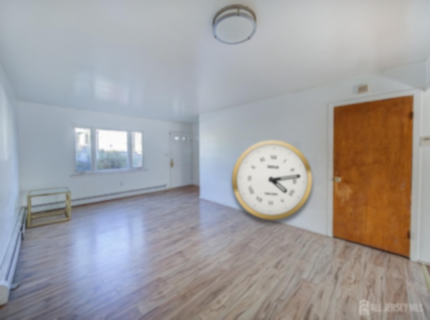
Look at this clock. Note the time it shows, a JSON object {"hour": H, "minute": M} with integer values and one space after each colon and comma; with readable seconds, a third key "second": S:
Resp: {"hour": 4, "minute": 13}
